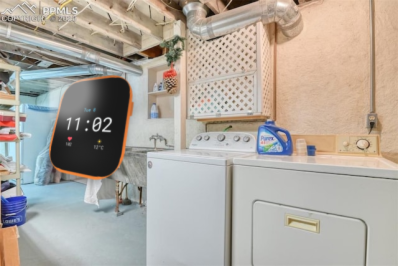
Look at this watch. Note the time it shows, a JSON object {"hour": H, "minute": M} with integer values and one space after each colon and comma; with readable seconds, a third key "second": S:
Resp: {"hour": 11, "minute": 2}
